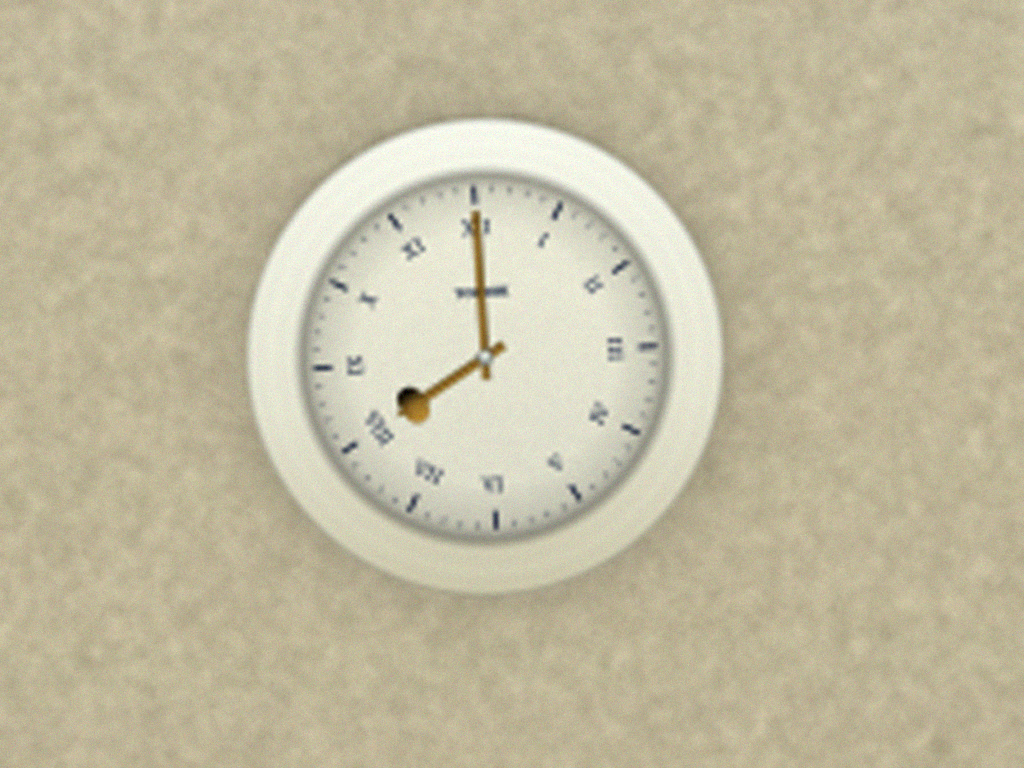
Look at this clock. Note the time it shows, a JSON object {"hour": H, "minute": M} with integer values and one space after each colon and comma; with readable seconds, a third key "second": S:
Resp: {"hour": 8, "minute": 0}
